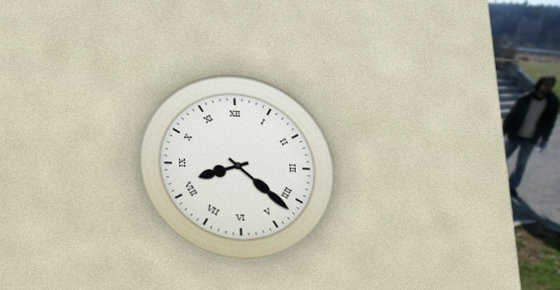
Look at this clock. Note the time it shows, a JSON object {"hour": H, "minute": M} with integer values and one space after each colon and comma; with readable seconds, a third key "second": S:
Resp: {"hour": 8, "minute": 22}
